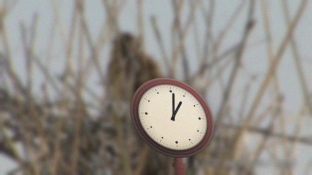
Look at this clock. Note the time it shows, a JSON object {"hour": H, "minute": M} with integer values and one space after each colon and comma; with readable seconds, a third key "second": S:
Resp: {"hour": 1, "minute": 1}
